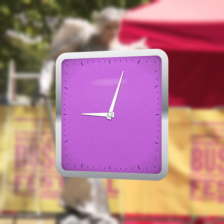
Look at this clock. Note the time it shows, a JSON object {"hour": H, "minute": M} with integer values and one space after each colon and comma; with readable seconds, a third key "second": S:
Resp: {"hour": 9, "minute": 3}
